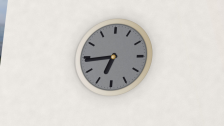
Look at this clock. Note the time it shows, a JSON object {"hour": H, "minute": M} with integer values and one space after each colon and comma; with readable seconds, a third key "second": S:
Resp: {"hour": 6, "minute": 44}
